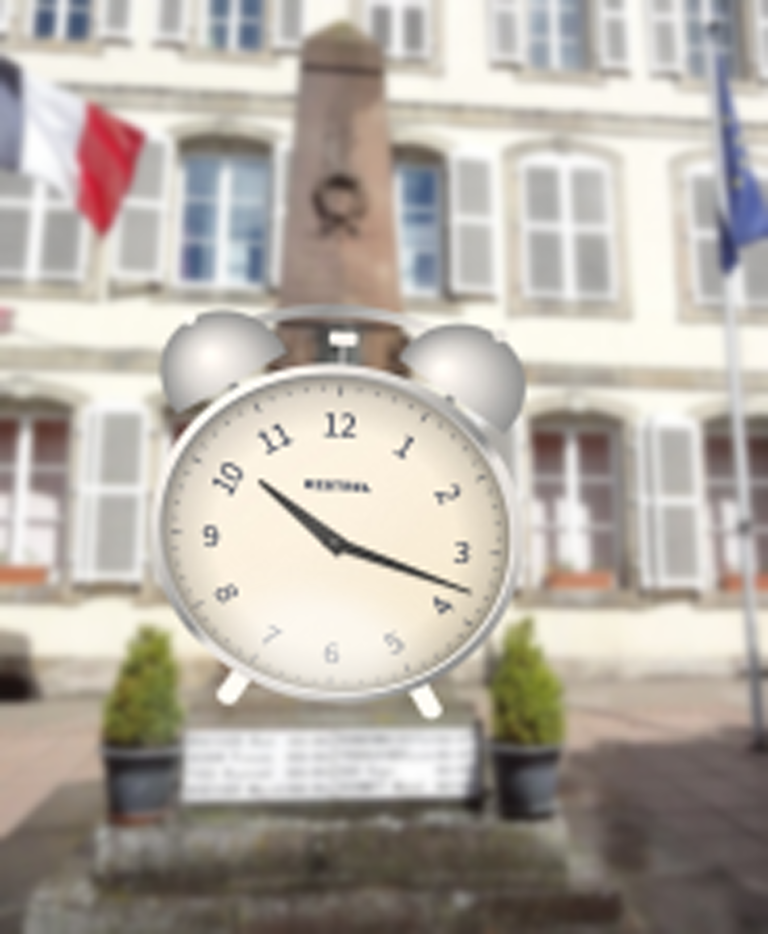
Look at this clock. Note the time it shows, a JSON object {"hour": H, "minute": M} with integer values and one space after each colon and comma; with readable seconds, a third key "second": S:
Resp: {"hour": 10, "minute": 18}
